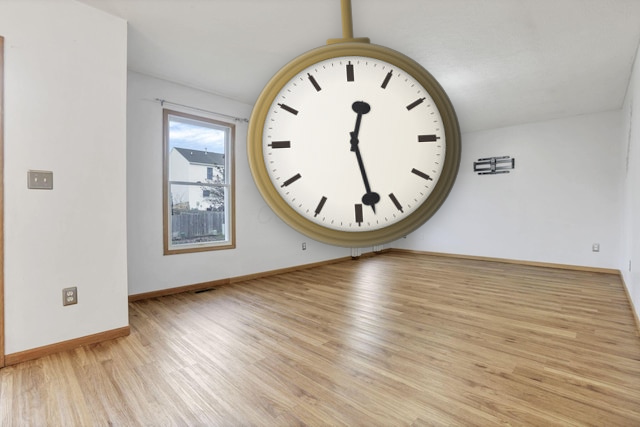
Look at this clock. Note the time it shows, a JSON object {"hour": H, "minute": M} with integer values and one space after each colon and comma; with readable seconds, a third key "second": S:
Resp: {"hour": 12, "minute": 28}
